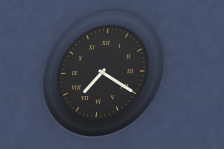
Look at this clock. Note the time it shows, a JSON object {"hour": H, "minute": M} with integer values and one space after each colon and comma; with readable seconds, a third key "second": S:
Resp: {"hour": 7, "minute": 20}
